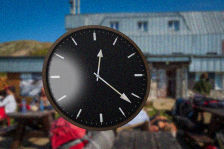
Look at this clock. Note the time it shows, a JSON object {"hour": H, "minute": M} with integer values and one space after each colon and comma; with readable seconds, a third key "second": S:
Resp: {"hour": 12, "minute": 22}
